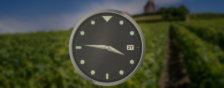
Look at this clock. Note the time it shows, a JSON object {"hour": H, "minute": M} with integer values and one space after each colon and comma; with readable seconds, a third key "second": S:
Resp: {"hour": 3, "minute": 46}
